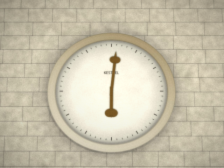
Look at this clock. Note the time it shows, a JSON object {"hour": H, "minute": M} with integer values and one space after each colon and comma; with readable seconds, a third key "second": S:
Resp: {"hour": 6, "minute": 1}
